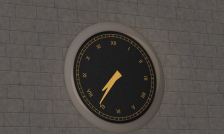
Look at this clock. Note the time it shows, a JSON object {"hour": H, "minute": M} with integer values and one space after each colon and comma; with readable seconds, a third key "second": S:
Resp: {"hour": 7, "minute": 36}
